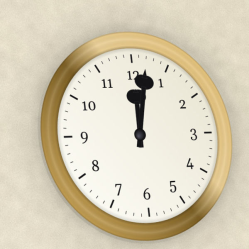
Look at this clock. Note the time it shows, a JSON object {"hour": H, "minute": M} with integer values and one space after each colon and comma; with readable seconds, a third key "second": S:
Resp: {"hour": 12, "minute": 2}
